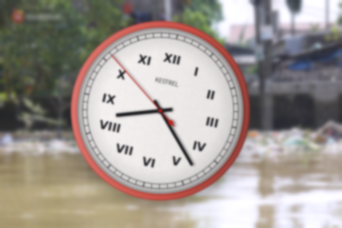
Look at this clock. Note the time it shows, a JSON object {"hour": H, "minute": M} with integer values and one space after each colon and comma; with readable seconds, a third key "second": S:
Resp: {"hour": 8, "minute": 22, "second": 51}
